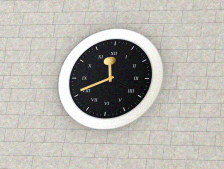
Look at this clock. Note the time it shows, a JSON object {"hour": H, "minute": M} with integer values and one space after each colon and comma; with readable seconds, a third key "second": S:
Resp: {"hour": 11, "minute": 41}
